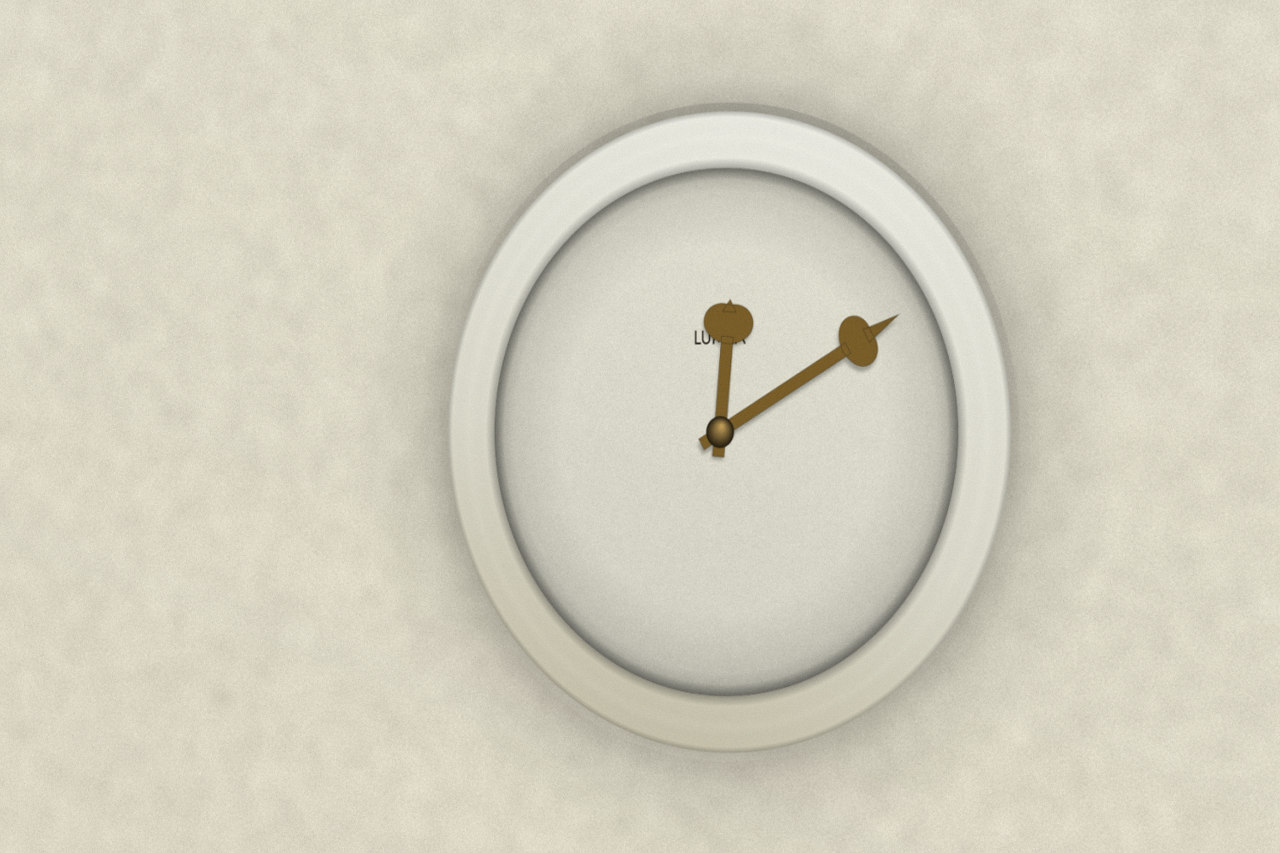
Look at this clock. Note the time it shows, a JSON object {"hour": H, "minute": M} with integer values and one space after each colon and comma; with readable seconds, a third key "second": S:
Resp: {"hour": 12, "minute": 10}
